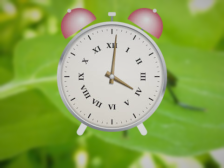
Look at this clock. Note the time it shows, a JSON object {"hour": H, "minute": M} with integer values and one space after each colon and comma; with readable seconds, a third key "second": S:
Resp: {"hour": 4, "minute": 1}
